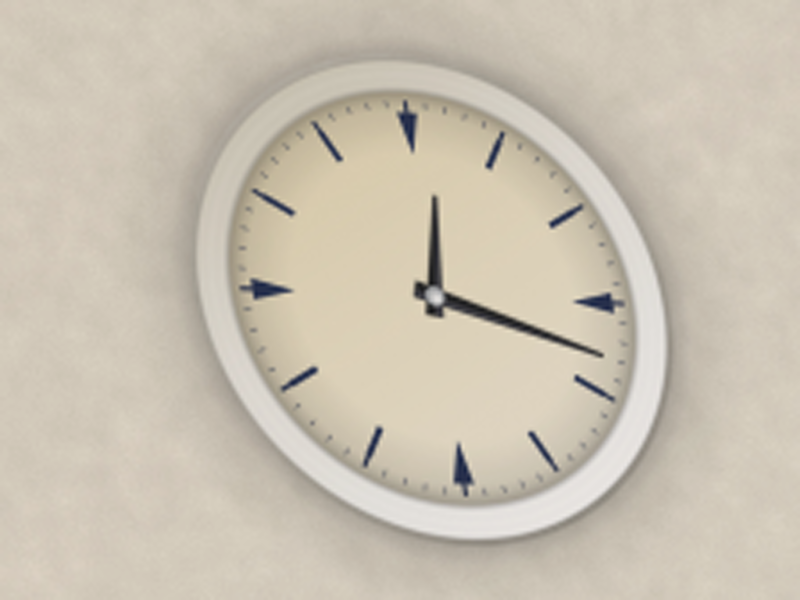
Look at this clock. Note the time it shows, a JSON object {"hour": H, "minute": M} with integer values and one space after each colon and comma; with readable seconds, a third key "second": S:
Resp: {"hour": 12, "minute": 18}
